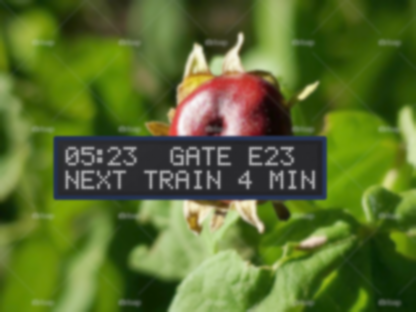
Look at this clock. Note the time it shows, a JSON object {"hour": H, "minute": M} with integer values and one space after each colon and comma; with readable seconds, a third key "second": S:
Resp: {"hour": 5, "minute": 23}
